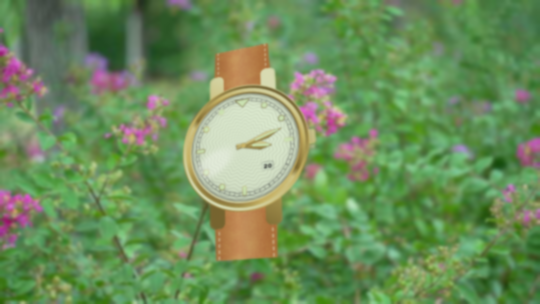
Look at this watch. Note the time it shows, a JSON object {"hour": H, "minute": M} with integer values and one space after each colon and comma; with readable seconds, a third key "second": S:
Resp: {"hour": 3, "minute": 12}
